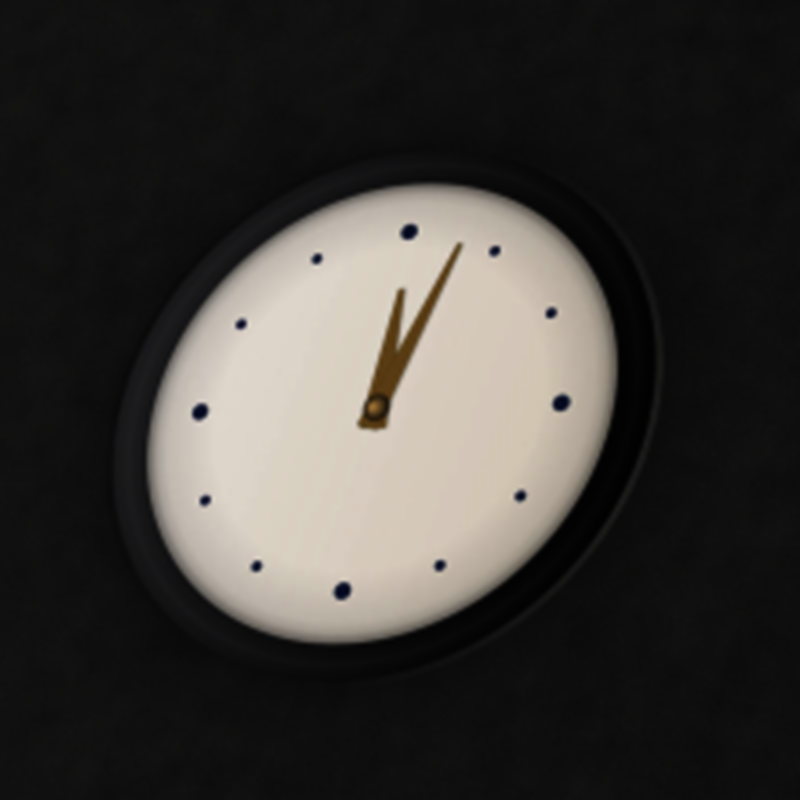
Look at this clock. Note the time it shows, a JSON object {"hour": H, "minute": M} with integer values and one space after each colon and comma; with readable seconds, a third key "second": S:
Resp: {"hour": 12, "minute": 3}
